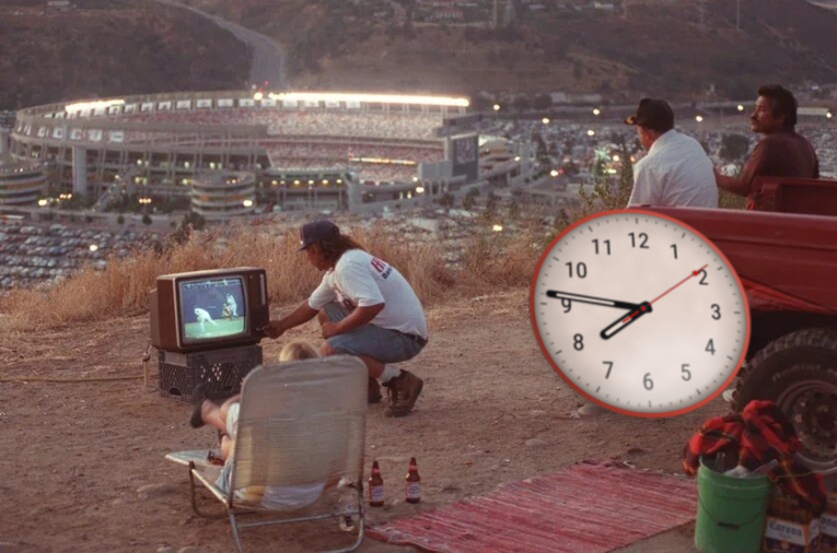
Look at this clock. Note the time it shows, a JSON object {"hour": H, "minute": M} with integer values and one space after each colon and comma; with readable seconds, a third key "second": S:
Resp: {"hour": 7, "minute": 46, "second": 9}
